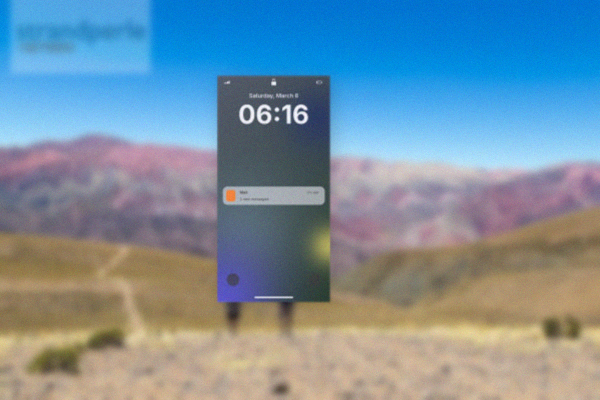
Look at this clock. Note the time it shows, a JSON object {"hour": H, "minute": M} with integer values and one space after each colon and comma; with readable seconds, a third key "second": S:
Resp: {"hour": 6, "minute": 16}
